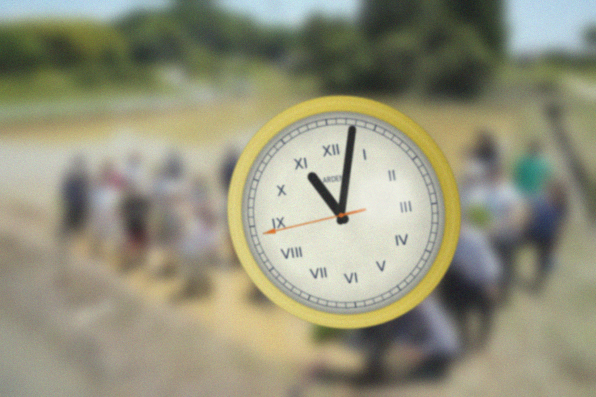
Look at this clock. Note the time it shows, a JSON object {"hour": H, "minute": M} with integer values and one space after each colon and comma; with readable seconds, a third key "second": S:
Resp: {"hour": 11, "minute": 2, "second": 44}
